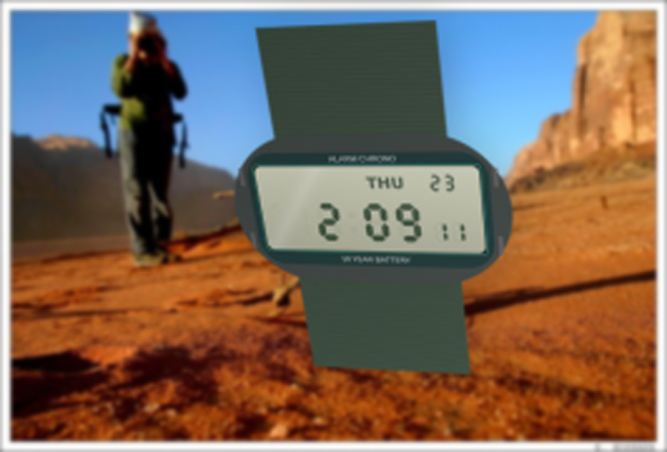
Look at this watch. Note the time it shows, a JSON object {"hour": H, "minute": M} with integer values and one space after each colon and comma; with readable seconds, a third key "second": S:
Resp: {"hour": 2, "minute": 9, "second": 11}
